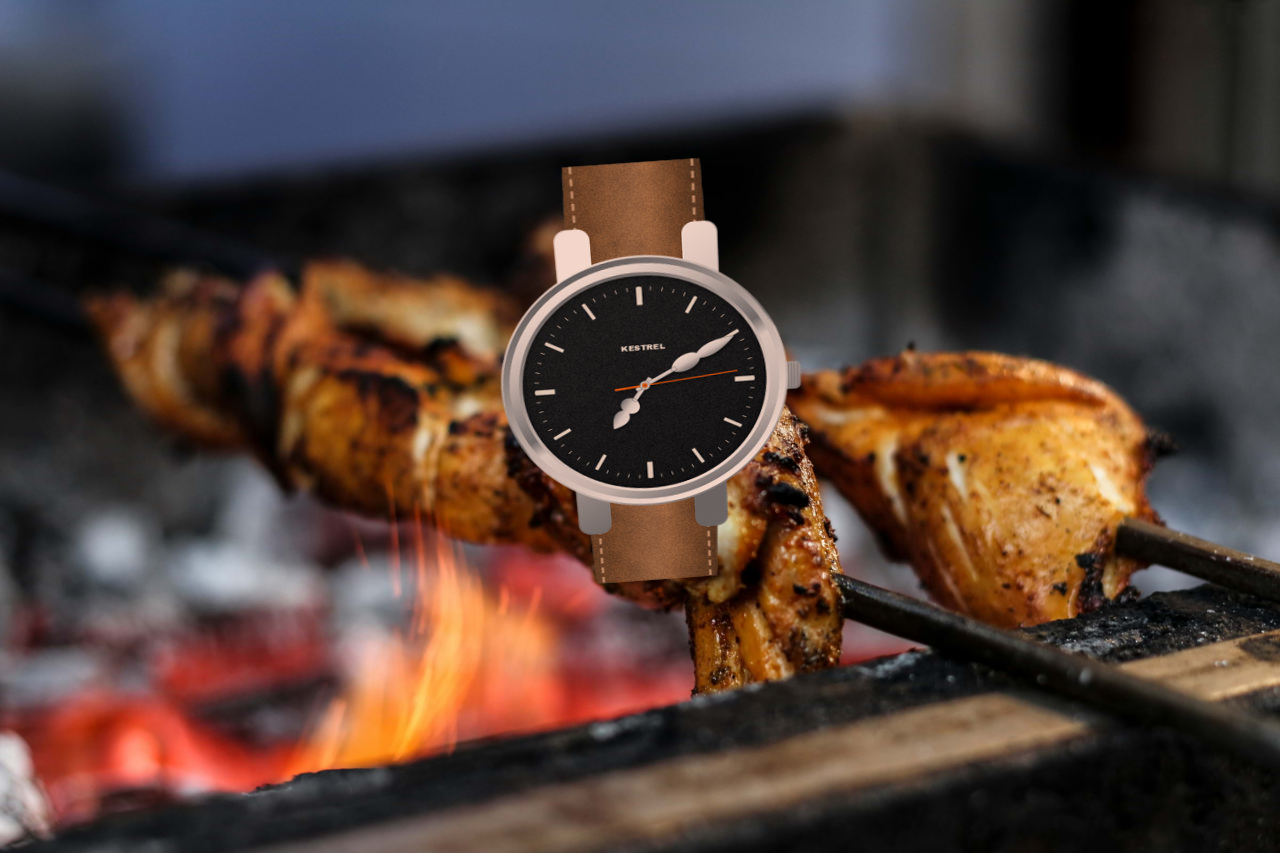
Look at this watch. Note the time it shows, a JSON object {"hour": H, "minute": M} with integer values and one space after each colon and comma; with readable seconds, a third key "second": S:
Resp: {"hour": 7, "minute": 10, "second": 14}
